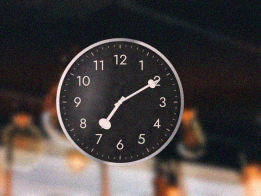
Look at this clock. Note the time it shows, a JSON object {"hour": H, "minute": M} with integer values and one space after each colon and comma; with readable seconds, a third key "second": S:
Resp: {"hour": 7, "minute": 10}
